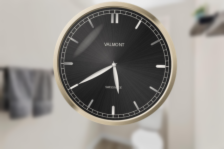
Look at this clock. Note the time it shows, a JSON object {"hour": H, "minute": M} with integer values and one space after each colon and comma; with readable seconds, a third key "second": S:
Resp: {"hour": 5, "minute": 40}
